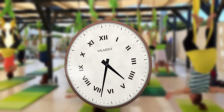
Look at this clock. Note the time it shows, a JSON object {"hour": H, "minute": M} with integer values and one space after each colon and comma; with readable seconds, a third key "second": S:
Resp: {"hour": 4, "minute": 33}
